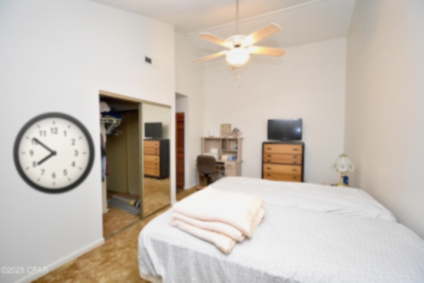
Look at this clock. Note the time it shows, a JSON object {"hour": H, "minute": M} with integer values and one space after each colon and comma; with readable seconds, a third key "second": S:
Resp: {"hour": 7, "minute": 51}
